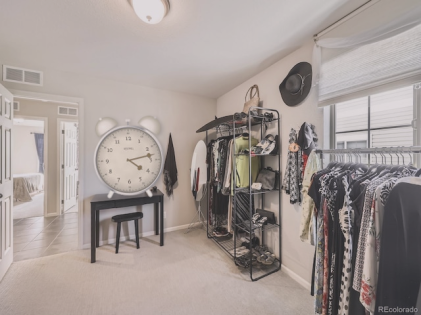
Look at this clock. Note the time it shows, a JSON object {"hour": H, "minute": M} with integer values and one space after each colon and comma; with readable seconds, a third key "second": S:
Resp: {"hour": 4, "minute": 13}
